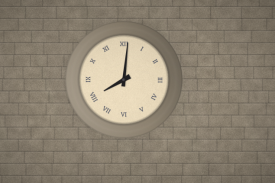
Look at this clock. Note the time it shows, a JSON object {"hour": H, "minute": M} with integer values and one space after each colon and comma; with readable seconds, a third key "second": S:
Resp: {"hour": 8, "minute": 1}
